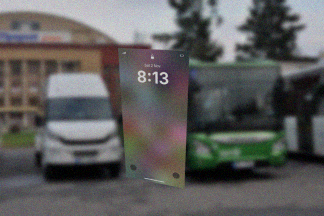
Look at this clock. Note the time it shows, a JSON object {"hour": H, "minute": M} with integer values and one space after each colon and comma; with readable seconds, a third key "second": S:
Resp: {"hour": 8, "minute": 13}
